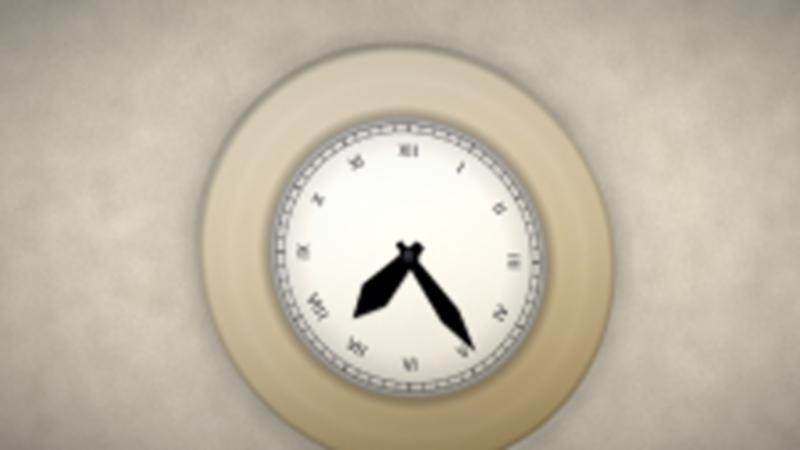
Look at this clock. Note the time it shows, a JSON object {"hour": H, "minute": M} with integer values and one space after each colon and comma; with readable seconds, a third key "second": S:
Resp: {"hour": 7, "minute": 24}
